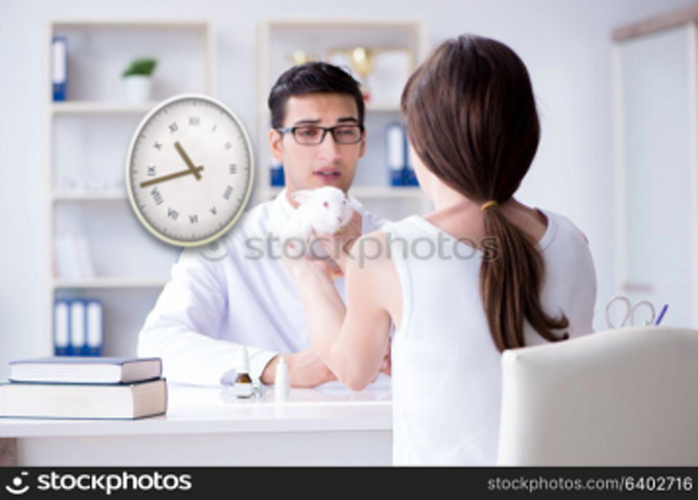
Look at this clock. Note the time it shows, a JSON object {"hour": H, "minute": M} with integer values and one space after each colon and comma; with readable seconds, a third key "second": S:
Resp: {"hour": 10, "minute": 43}
